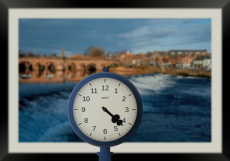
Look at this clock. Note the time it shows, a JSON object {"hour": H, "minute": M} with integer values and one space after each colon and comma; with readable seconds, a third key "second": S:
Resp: {"hour": 4, "minute": 22}
